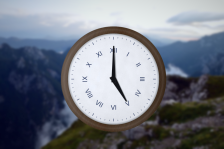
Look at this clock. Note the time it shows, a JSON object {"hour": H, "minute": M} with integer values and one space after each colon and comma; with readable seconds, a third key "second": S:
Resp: {"hour": 5, "minute": 0}
